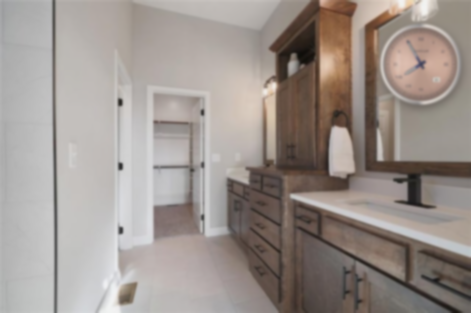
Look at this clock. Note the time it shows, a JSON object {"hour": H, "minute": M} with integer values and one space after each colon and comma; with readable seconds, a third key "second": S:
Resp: {"hour": 7, "minute": 55}
